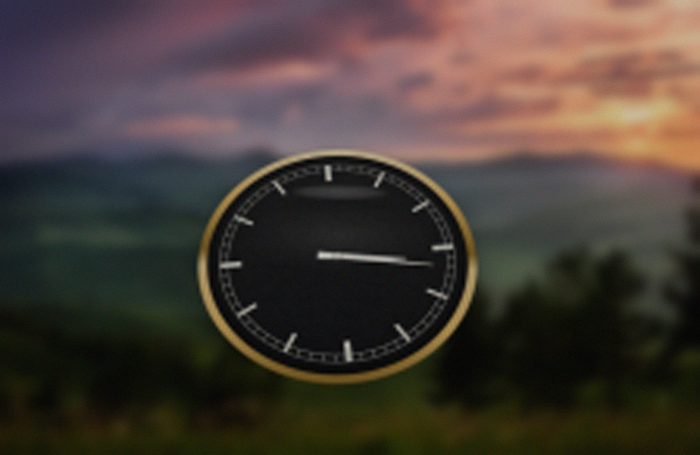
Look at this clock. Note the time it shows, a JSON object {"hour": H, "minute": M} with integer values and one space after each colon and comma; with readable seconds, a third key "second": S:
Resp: {"hour": 3, "minute": 17}
